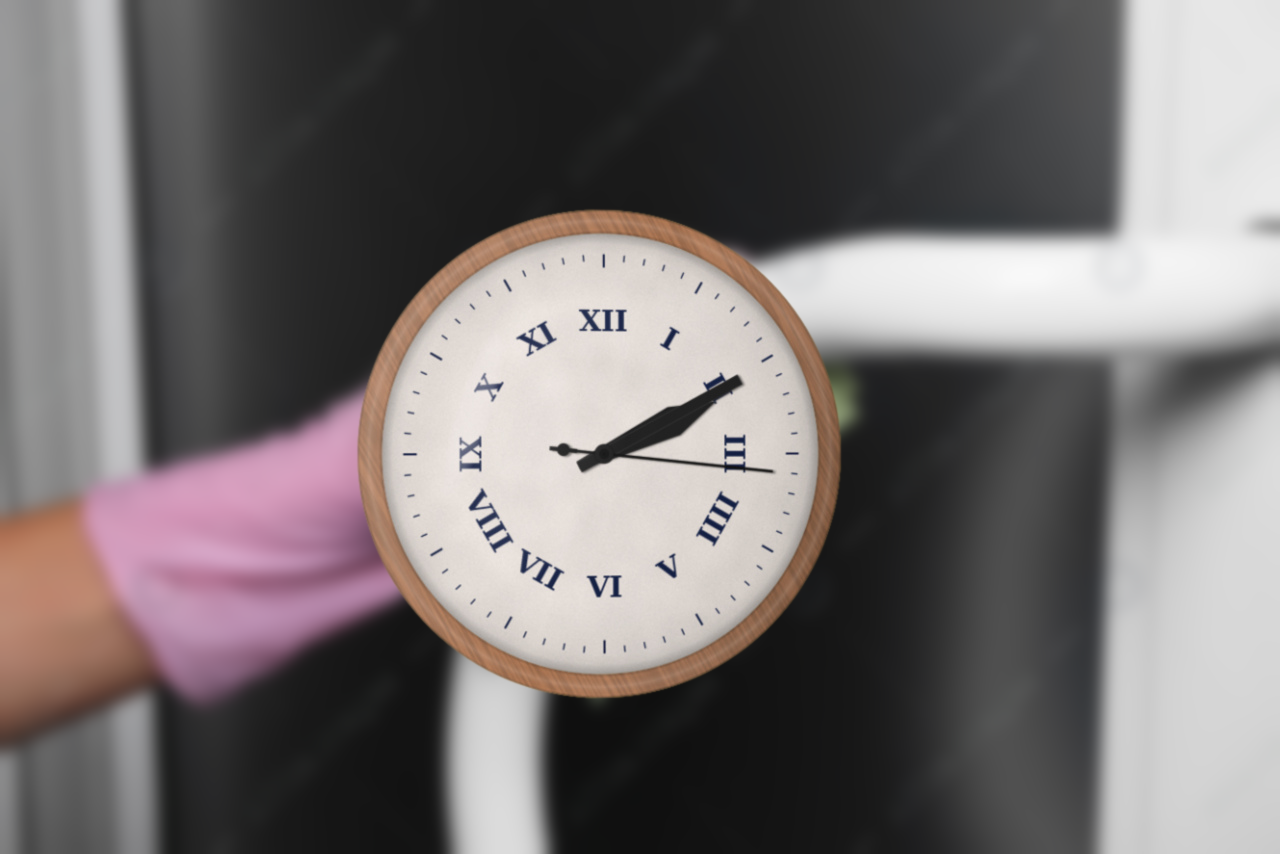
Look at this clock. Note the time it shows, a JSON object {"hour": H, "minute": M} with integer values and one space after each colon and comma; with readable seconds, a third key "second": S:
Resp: {"hour": 2, "minute": 10, "second": 16}
